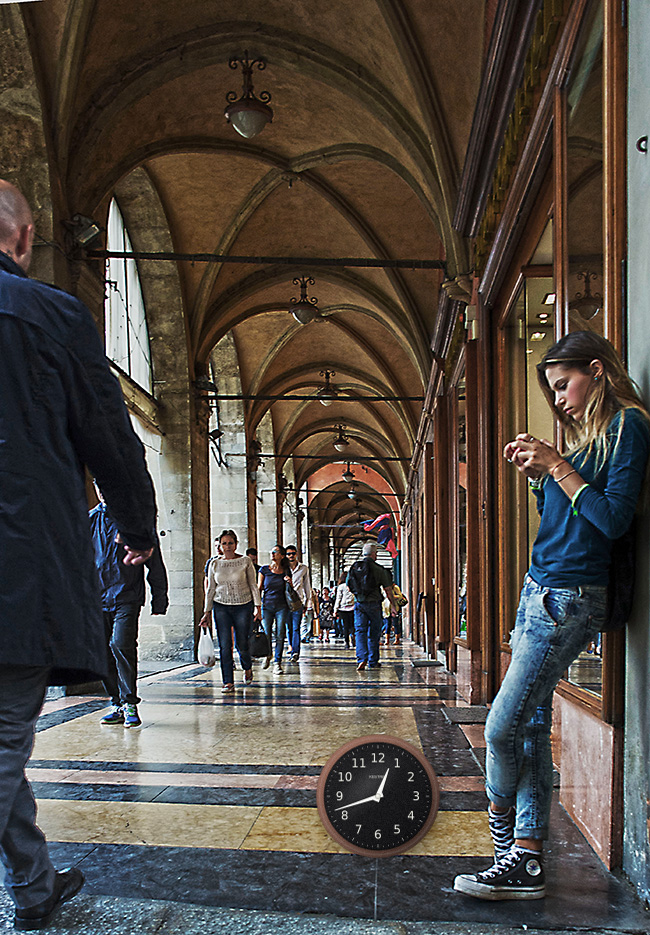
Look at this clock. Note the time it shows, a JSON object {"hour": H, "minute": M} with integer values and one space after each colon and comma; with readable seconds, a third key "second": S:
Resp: {"hour": 12, "minute": 42}
